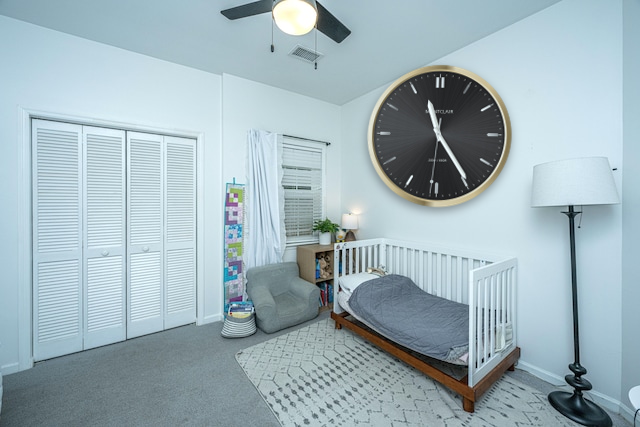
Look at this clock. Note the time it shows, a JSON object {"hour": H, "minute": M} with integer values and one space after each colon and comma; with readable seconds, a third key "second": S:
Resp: {"hour": 11, "minute": 24, "second": 31}
